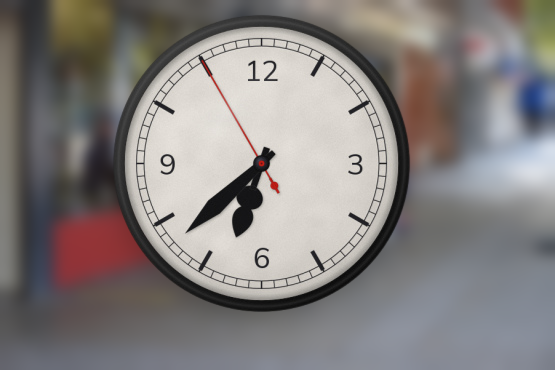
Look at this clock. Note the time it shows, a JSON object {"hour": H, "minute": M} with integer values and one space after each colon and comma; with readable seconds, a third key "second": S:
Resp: {"hour": 6, "minute": 37, "second": 55}
